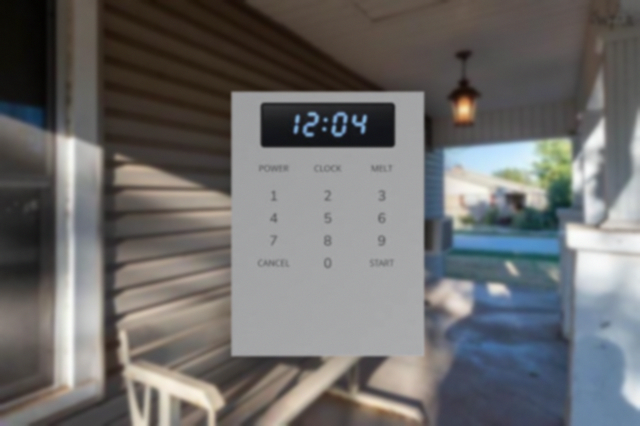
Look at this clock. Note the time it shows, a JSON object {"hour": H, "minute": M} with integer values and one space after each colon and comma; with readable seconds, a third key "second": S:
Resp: {"hour": 12, "minute": 4}
